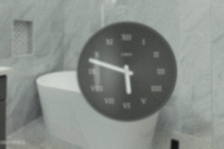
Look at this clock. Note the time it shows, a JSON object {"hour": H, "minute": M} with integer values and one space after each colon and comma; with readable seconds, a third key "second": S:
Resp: {"hour": 5, "minute": 48}
